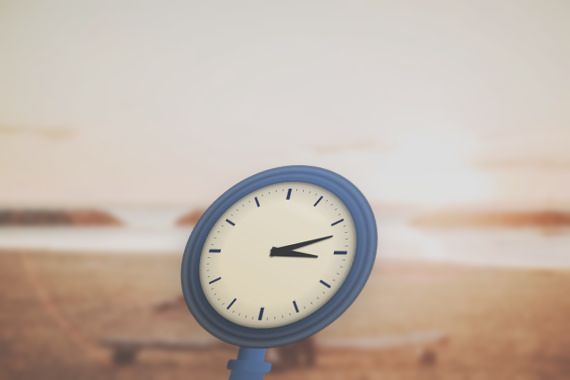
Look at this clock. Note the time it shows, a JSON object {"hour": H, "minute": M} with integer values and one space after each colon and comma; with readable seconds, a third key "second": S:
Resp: {"hour": 3, "minute": 12}
